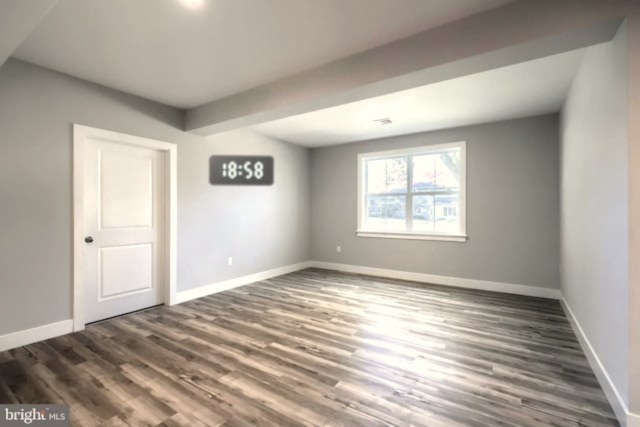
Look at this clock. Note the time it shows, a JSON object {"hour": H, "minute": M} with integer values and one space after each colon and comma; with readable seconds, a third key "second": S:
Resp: {"hour": 18, "minute": 58}
